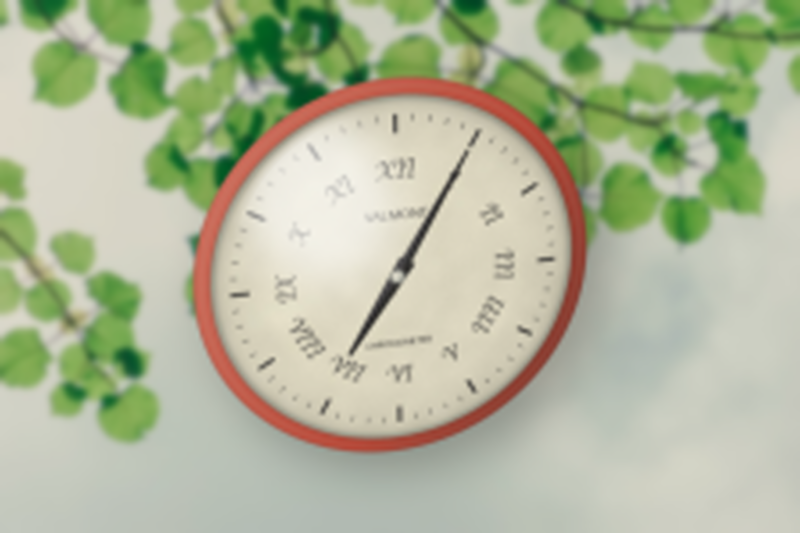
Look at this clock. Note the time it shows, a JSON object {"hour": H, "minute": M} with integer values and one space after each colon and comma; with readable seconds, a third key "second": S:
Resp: {"hour": 7, "minute": 5}
